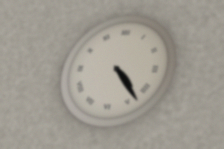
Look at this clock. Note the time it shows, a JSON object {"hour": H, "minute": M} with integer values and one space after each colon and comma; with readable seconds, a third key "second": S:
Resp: {"hour": 4, "minute": 23}
